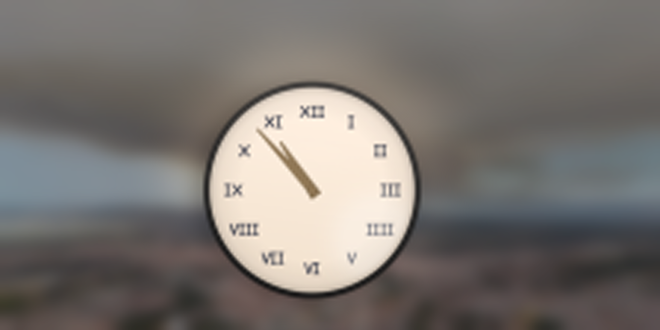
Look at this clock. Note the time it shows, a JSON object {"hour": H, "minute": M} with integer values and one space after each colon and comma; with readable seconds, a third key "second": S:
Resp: {"hour": 10, "minute": 53}
